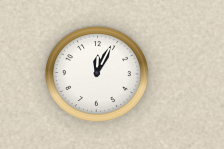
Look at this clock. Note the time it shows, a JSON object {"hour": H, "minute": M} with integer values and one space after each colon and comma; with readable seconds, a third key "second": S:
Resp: {"hour": 12, "minute": 4}
